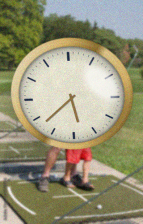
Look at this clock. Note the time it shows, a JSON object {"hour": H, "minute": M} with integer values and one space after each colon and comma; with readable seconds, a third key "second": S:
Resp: {"hour": 5, "minute": 38}
